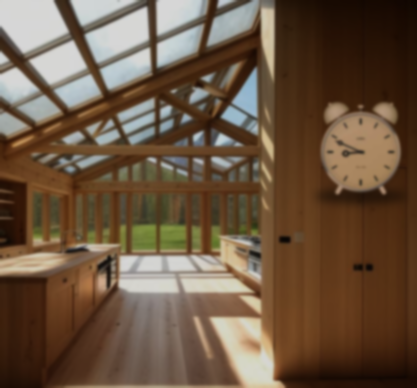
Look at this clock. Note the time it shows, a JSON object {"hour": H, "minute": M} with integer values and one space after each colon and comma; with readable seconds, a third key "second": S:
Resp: {"hour": 8, "minute": 49}
